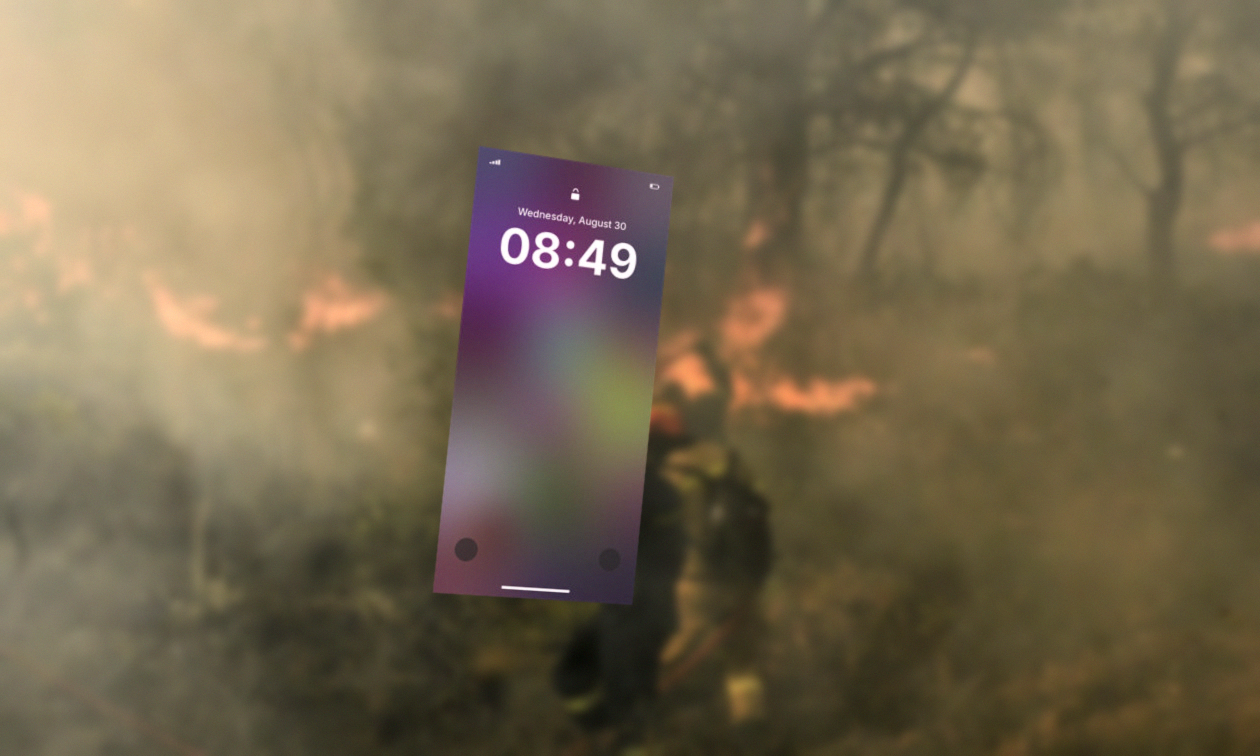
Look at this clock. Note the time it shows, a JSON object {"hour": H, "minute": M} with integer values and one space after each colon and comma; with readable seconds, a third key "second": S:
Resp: {"hour": 8, "minute": 49}
